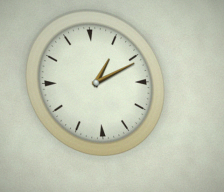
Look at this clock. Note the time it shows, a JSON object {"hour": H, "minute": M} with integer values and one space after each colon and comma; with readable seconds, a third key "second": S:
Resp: {"hour": 1, "minute": 11}
